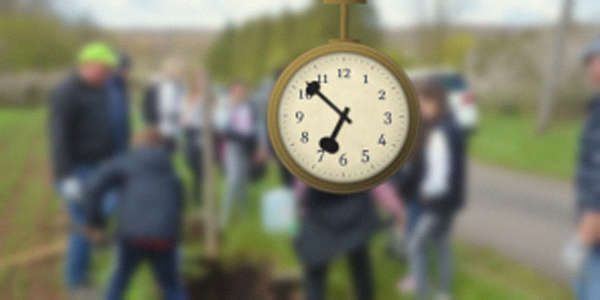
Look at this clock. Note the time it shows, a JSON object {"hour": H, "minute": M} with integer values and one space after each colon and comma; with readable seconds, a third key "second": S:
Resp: {"hour": 6, "minute": 52}
